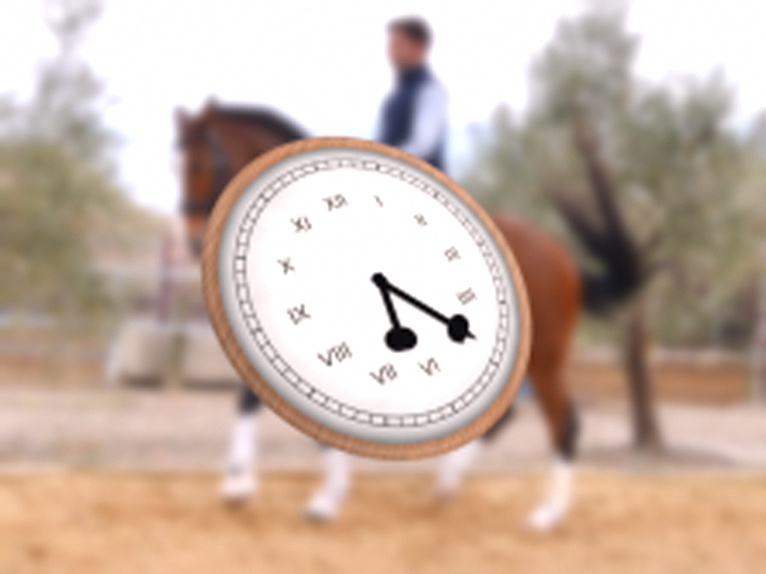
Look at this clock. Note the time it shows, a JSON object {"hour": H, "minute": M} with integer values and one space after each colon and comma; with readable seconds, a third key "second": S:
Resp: {"hour": 6, "minute": 24}
